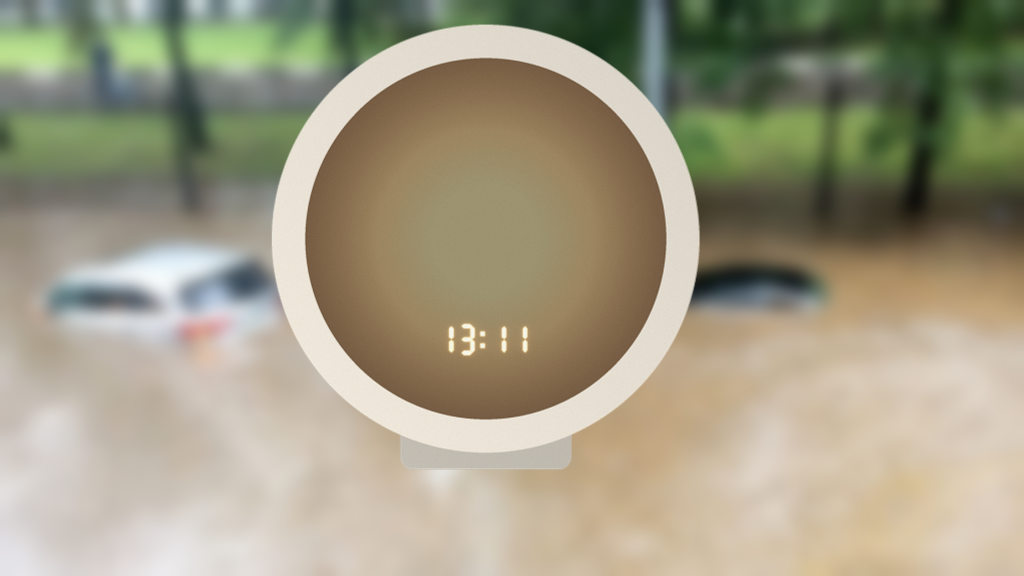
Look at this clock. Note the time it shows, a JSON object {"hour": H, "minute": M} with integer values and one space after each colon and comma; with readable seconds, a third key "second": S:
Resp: {"hour": 13, "minute": 11}
